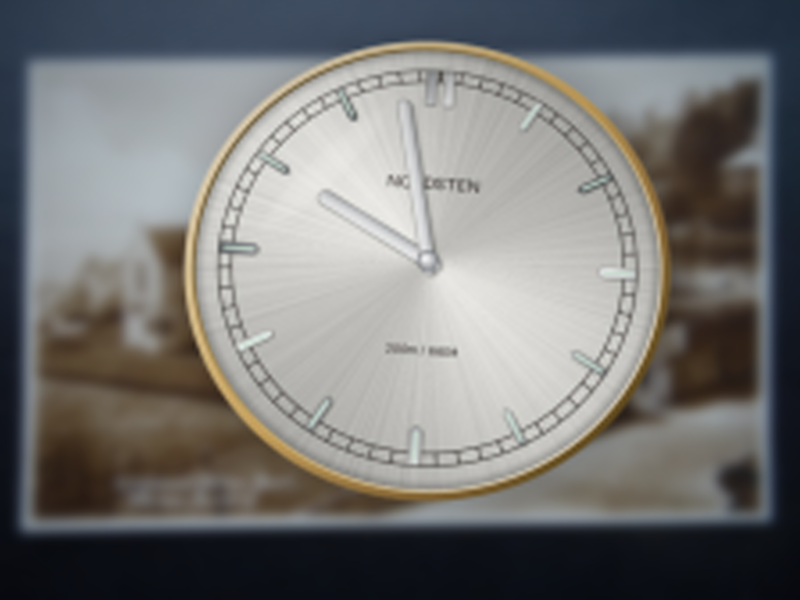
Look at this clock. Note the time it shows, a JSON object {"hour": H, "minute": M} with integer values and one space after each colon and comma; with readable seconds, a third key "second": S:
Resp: {"hour": 9, "minute": 58}
